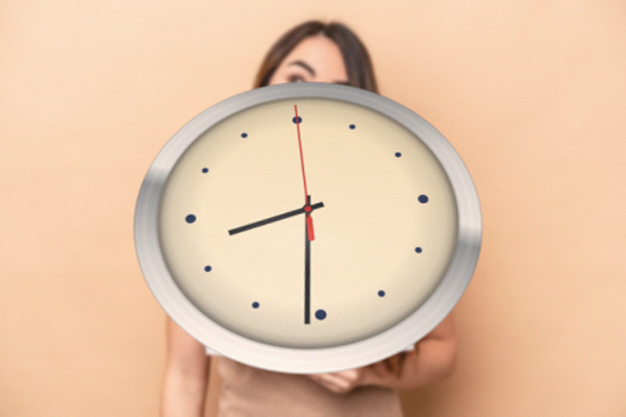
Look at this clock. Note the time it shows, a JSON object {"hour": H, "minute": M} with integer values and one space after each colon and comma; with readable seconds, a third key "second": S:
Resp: {"hour": 8, "minute": 31, "second": 0}
